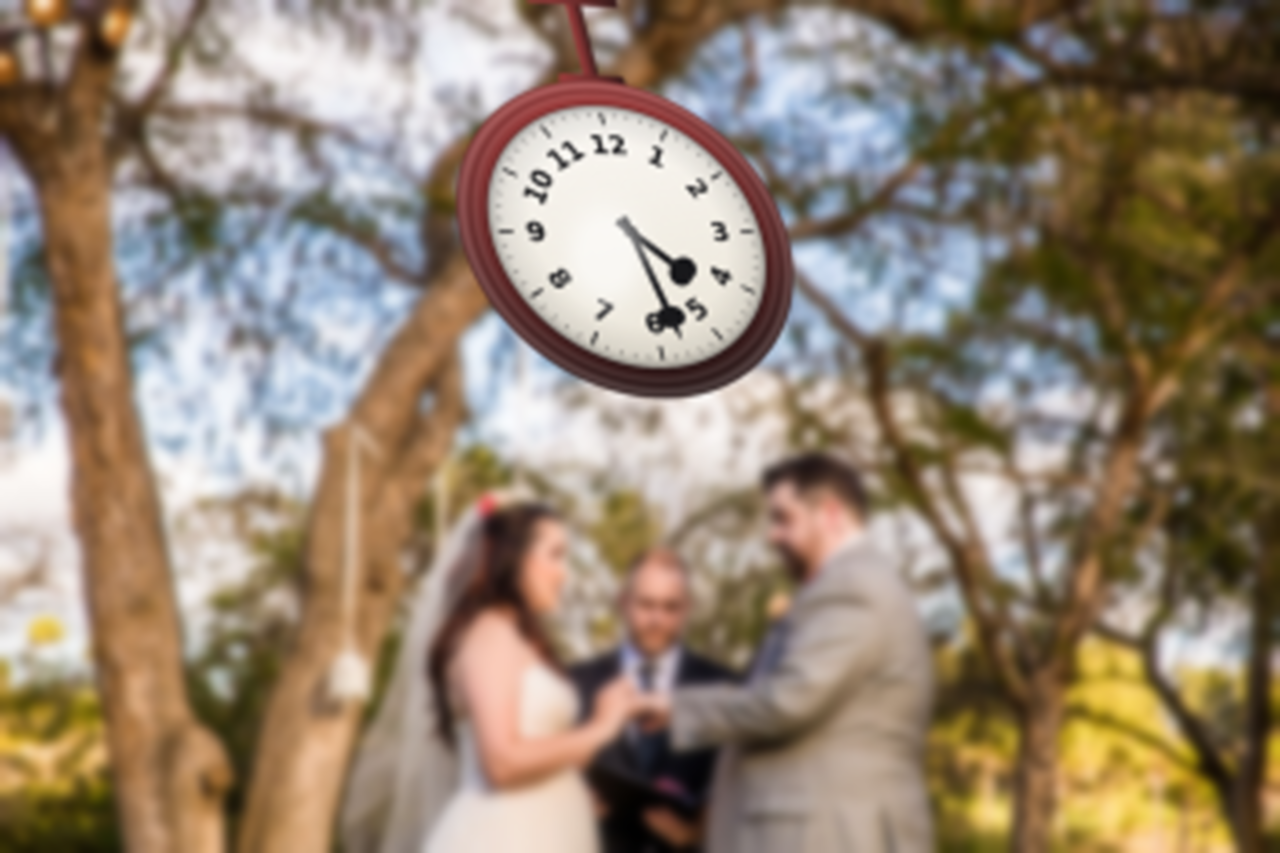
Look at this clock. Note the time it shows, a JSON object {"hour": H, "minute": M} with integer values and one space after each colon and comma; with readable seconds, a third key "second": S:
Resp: {"hour": 4, "minute": 28}
